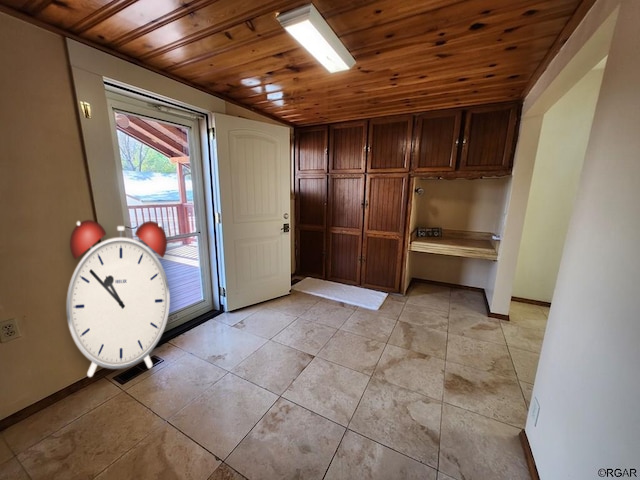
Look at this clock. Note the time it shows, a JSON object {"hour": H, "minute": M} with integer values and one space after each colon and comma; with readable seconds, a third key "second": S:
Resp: {"hour": 10, "minute": 52}
